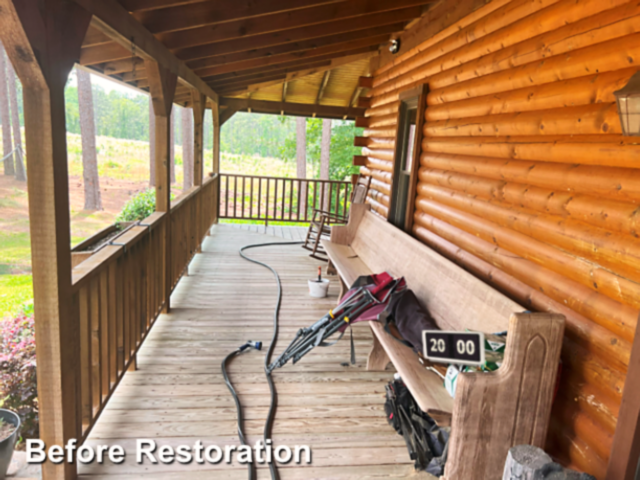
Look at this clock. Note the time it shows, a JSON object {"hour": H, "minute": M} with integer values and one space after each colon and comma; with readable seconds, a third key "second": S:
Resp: {"hour": 20, "minute": 0}
